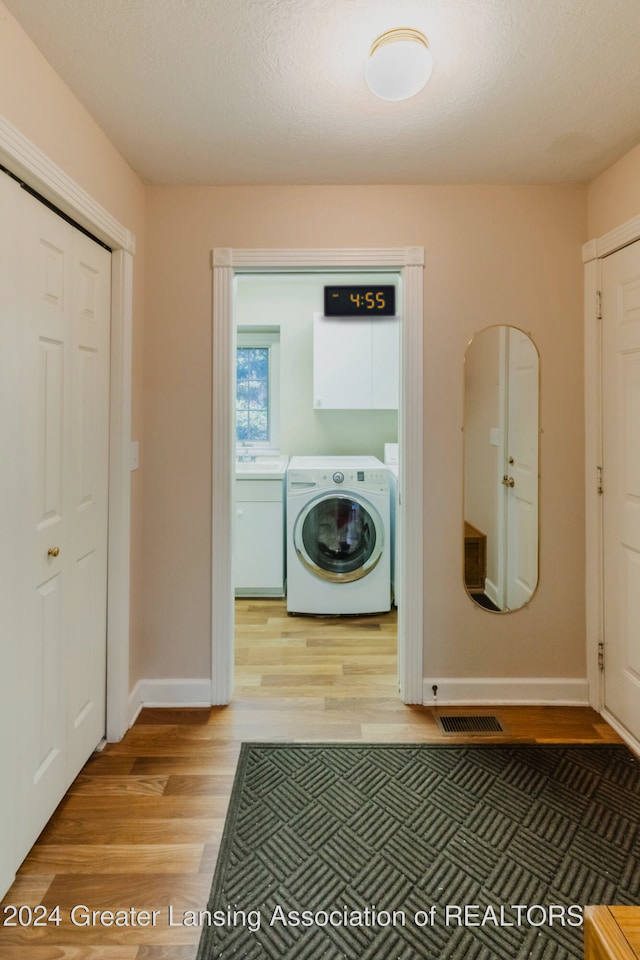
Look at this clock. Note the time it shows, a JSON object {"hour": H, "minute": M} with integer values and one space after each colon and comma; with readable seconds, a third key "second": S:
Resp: {"hour": 4, "minute": 55}
